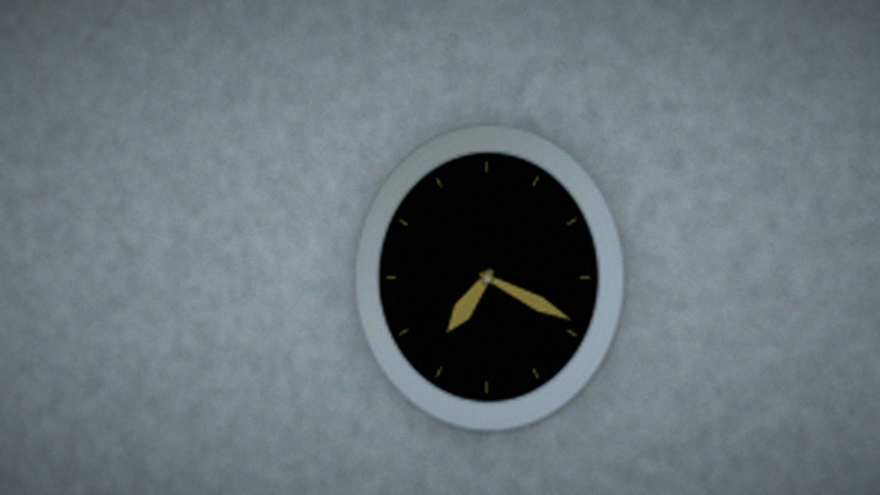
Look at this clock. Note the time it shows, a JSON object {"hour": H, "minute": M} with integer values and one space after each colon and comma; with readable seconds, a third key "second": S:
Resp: {"hour": 7, "minute": 19}
